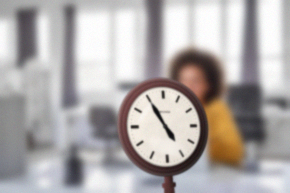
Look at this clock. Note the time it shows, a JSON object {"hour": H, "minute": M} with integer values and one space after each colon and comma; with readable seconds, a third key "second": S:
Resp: {"hour": 4, "minute": 55}
